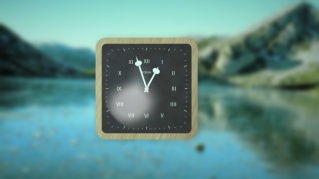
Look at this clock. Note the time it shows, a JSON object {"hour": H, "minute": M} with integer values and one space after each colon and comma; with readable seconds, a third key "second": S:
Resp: {"hour": 12, "minute": 57}
